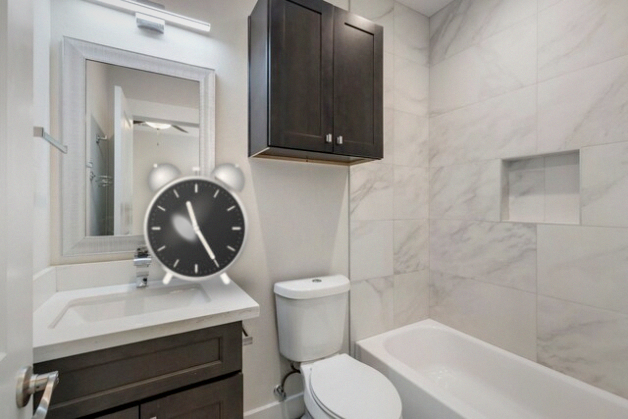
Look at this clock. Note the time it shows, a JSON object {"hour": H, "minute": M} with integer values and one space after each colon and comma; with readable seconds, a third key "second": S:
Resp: {"hour": 11, "minute": 25}
